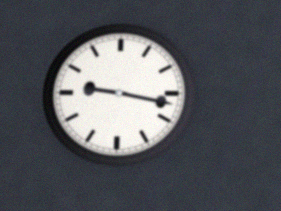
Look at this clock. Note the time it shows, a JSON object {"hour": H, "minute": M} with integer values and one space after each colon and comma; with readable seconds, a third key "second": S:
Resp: {"hour": 9, "minute": 17}
